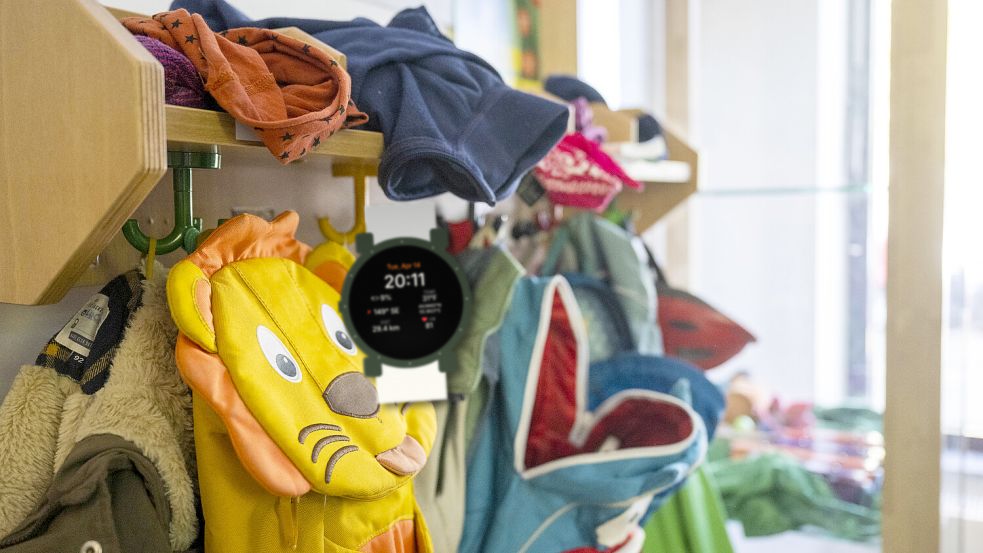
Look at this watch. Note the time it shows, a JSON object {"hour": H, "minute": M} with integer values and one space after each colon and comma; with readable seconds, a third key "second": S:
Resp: {"hour": 20, "minute": 11}
